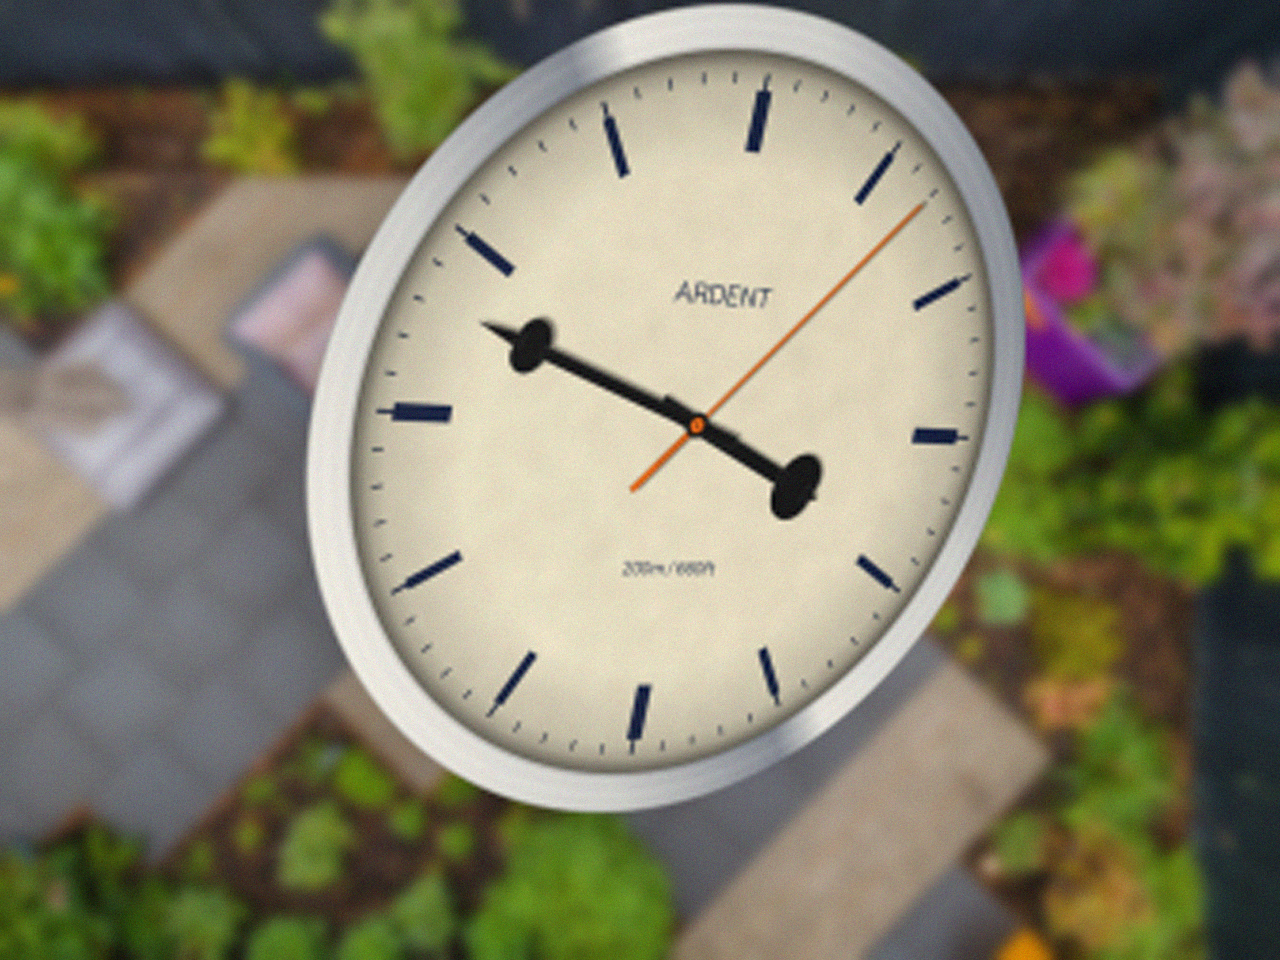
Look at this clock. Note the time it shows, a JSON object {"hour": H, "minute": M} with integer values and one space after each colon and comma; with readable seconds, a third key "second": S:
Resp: {"hour": 3, "minute": 48, "second": 7}
